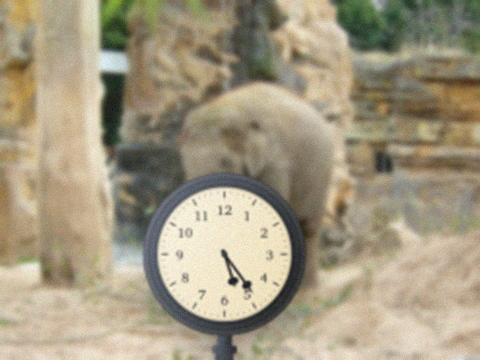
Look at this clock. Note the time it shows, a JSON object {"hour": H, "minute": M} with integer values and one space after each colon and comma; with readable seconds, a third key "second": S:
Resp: {"hour": 5, "minute": 24}
